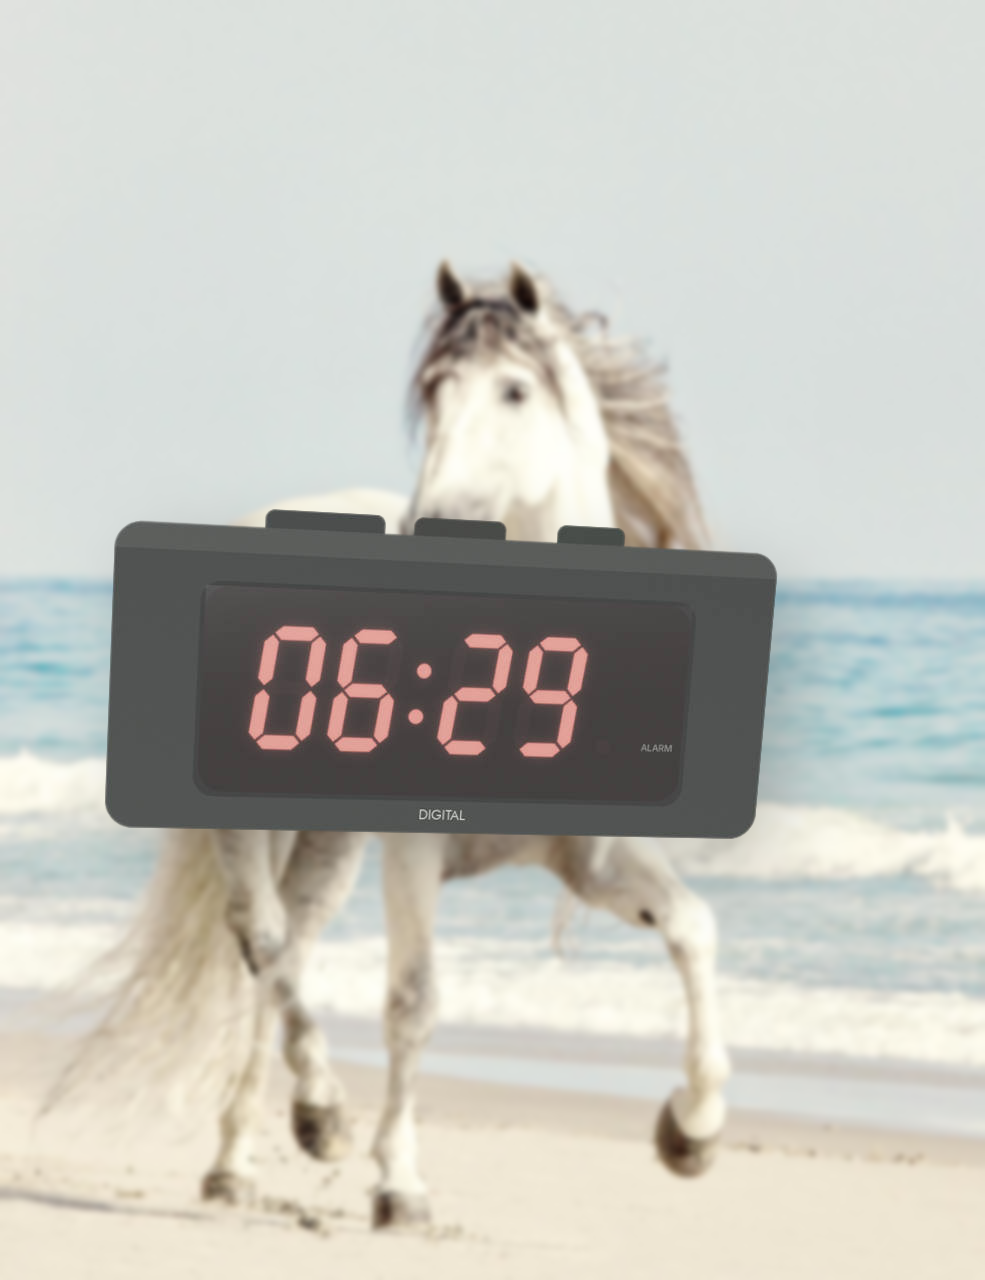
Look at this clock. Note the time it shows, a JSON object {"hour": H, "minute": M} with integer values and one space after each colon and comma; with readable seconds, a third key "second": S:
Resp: {"hour": 6, "minute": 29}
